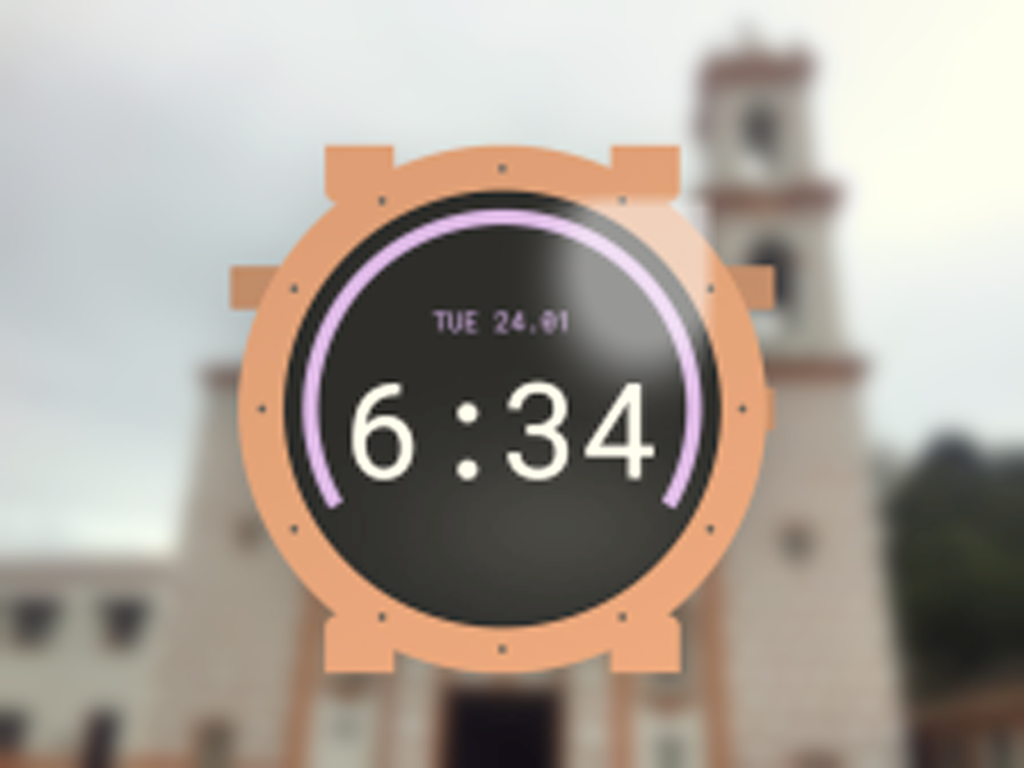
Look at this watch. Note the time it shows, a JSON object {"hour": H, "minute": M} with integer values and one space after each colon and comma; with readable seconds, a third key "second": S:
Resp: {"hour": 6, "minute": 34}
